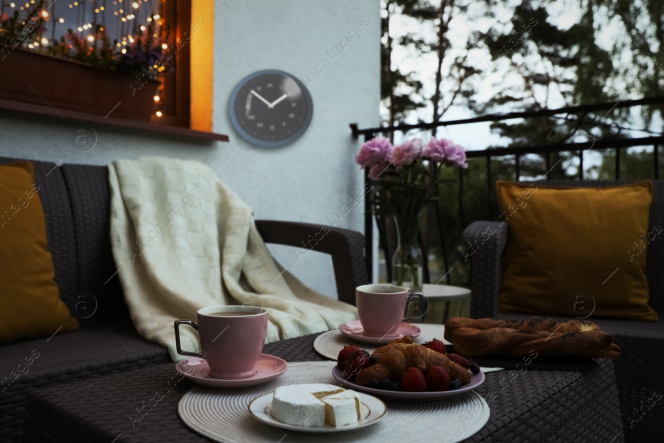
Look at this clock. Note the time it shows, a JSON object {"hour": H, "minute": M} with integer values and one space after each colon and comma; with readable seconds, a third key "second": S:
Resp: {"hour": 1, "minute": 52}
